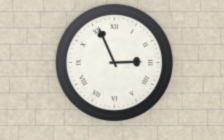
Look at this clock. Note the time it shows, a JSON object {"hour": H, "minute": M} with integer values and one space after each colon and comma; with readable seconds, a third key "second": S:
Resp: {"hour": 2, "minute": 56}
